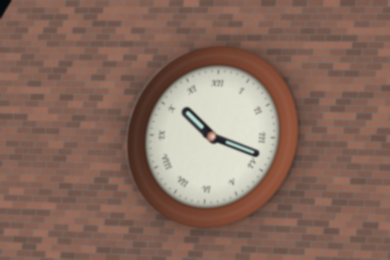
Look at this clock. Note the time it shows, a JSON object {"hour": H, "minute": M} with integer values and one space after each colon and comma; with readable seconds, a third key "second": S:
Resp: {"hour": 10, "minute": 18}
